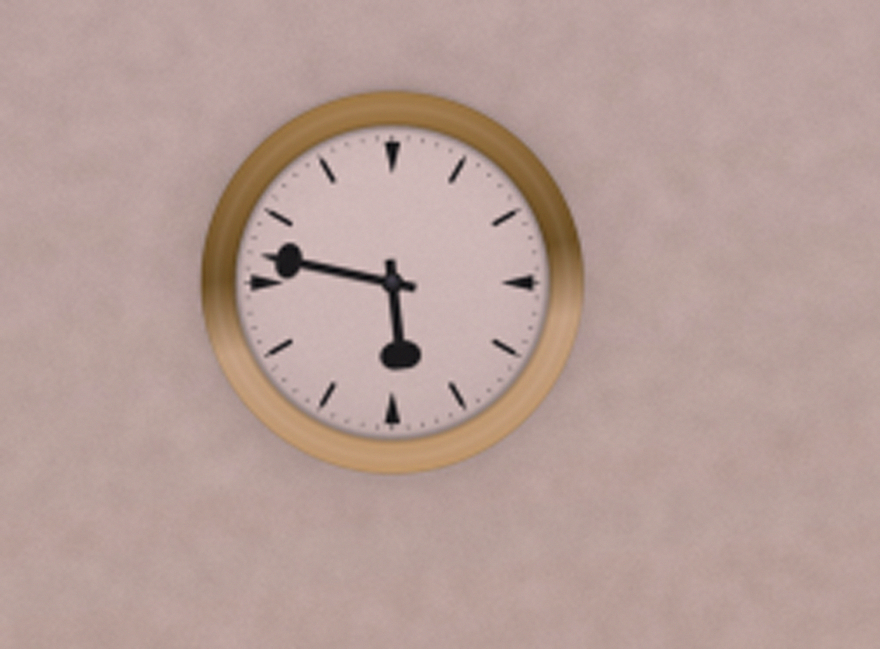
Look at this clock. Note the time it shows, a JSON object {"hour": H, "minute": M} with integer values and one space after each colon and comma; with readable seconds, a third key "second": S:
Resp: {"hour": 5, "minute": 47}
